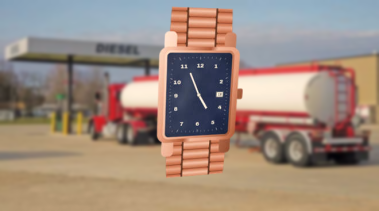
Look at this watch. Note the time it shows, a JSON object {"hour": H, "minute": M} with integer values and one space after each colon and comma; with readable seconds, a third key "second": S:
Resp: {"hour": 4, "minute": 56}
